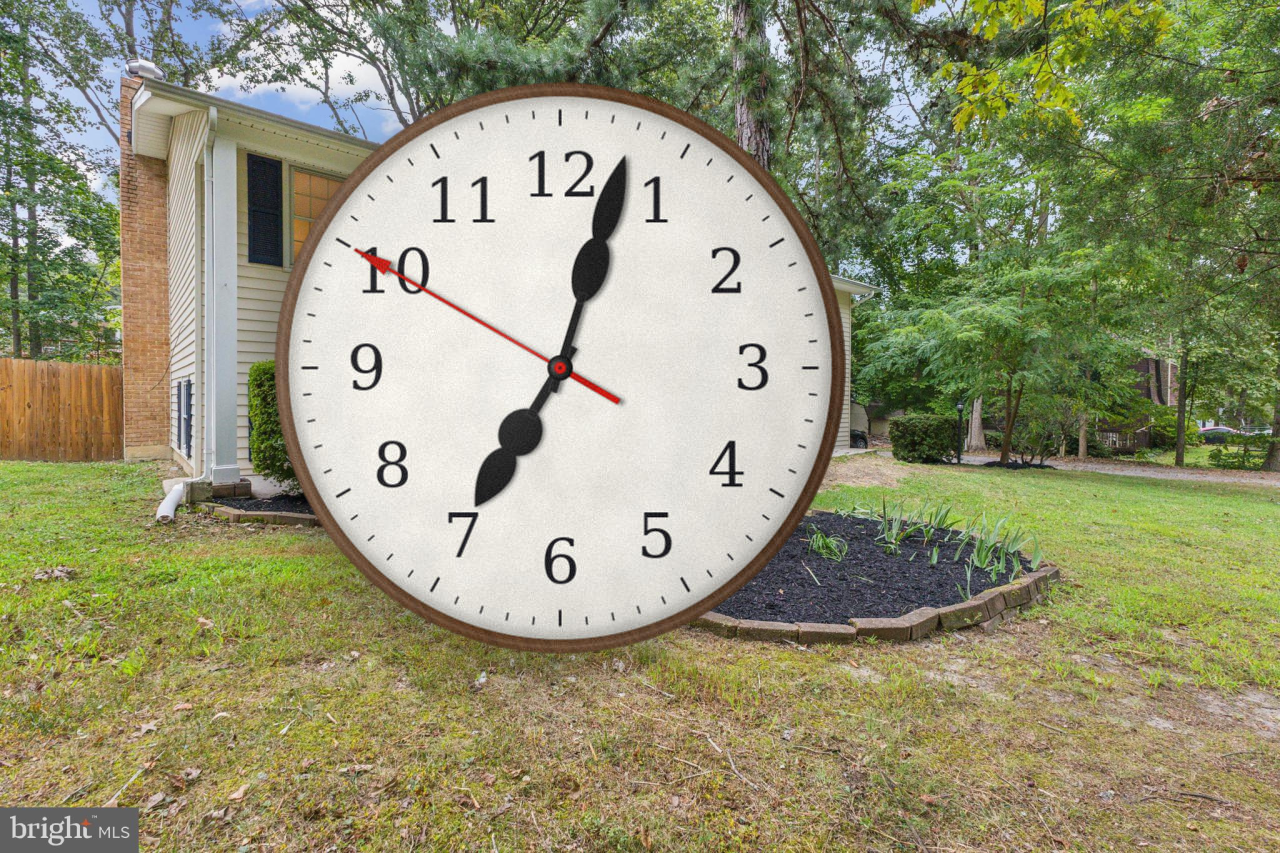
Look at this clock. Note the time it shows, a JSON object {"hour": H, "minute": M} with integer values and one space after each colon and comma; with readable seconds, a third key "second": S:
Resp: {"hour": 7, "minute": 2, "second": 50}
